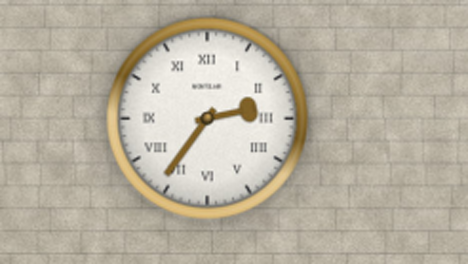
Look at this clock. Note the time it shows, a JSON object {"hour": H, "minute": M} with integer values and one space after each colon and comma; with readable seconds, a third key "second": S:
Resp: {"hour": 2, "minute": 36}
